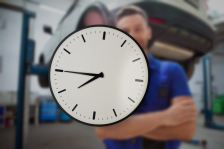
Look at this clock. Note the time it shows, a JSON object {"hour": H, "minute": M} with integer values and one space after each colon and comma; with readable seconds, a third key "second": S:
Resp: {"hour": 7, "minute": 45}
